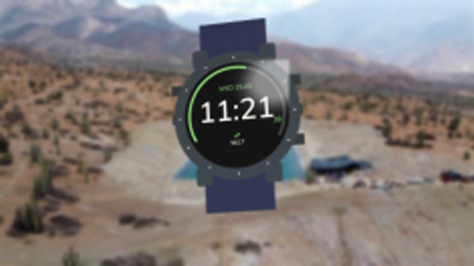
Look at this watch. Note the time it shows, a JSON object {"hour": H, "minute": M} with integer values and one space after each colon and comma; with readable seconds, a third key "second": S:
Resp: {"hour": 11, "minute": 21}
